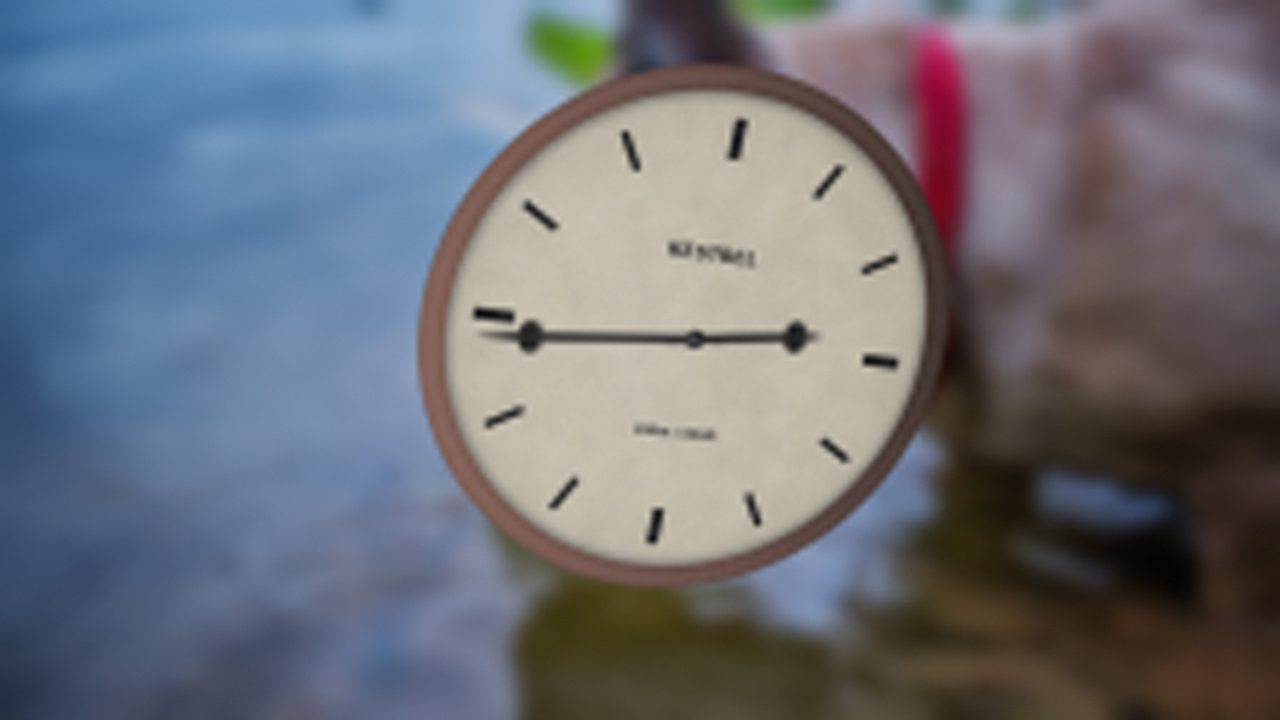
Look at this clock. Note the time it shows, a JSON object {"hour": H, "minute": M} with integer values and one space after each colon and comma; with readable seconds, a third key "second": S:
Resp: {"hour": 2, "minute": 44}
